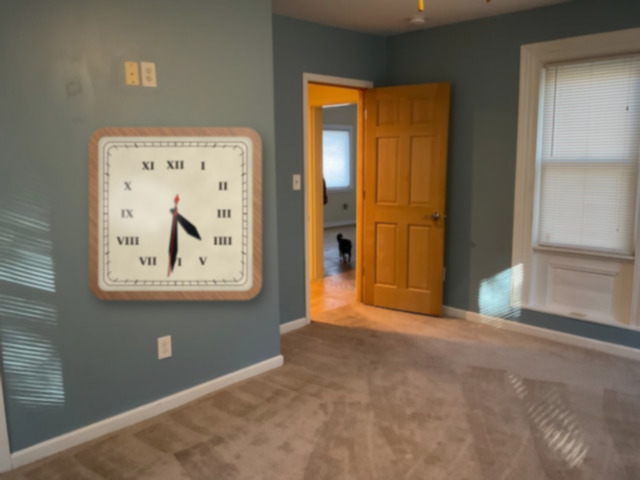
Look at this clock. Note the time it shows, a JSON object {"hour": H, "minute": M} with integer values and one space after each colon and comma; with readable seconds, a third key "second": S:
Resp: {"hour": 4, "minute": 30, "second": 31}
